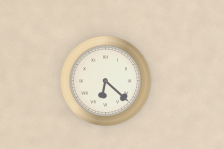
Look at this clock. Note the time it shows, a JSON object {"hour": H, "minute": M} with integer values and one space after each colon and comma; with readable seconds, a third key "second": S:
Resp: {"hour": 6, "minute": 22}
